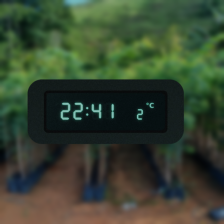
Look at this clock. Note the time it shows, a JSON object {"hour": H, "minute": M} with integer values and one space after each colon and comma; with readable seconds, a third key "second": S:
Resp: {"hour": 22, "minute": 41}
